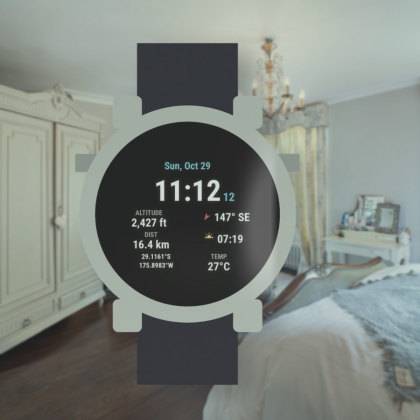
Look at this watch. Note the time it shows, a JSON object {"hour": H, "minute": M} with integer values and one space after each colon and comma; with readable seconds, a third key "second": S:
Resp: {"hour": 11, "minute": 12, "second": 12}
